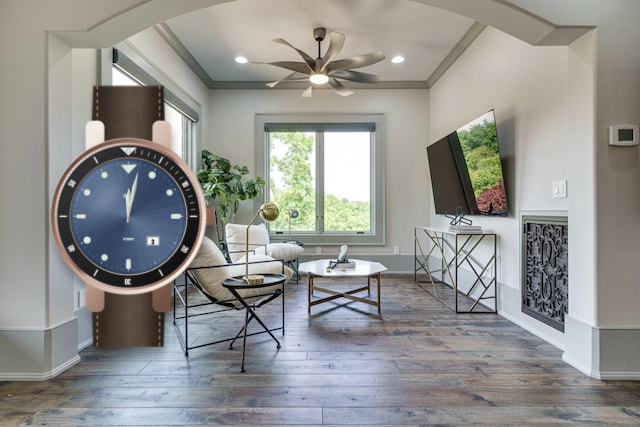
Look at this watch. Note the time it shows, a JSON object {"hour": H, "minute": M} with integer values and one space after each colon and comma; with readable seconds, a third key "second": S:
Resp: {"hour": 12, "minute": 2}
